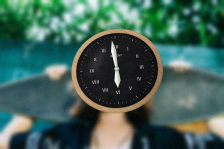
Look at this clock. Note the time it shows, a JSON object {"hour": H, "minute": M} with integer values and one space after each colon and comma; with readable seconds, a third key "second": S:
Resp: {"hour": 5, "minute": 59}
